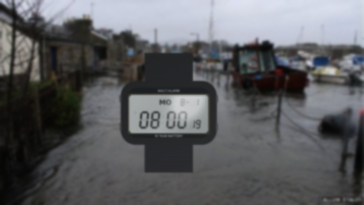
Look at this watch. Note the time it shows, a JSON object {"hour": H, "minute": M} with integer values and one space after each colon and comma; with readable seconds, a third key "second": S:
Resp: {"hour": 8, "minute": 0}
